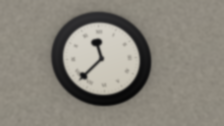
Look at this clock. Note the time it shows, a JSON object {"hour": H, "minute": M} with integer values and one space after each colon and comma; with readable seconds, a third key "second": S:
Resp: {"hour": 11, "minute": 38}
